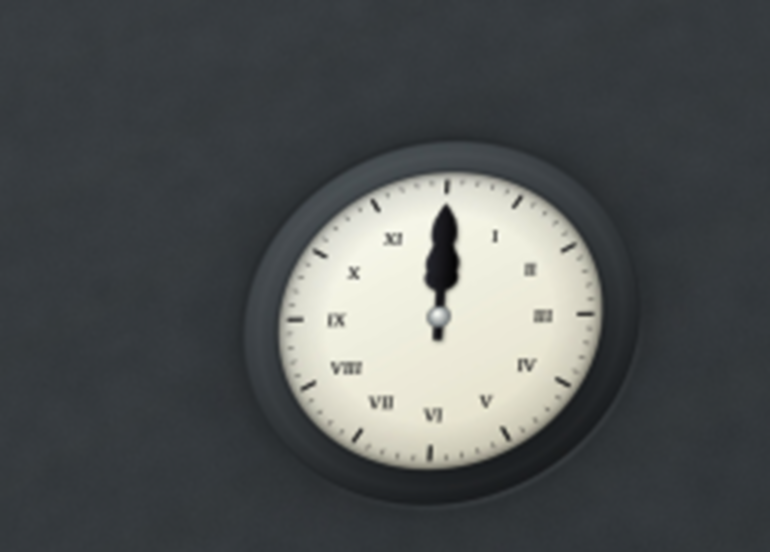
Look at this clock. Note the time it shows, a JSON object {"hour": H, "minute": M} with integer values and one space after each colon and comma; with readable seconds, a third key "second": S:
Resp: {"hour": 12, "minute": 0}
